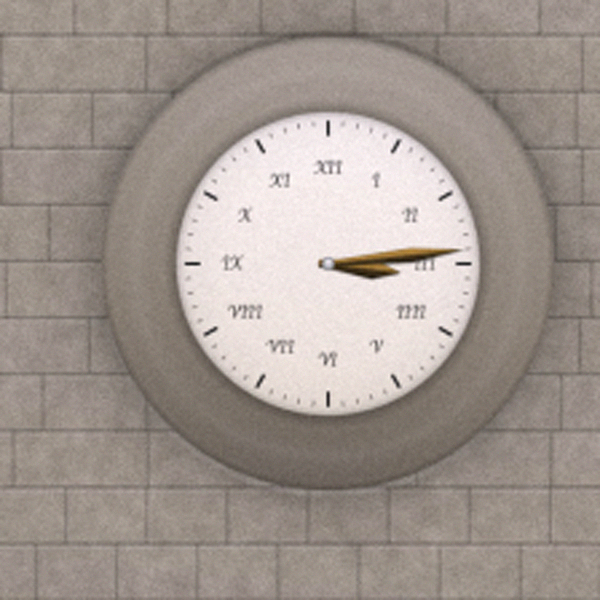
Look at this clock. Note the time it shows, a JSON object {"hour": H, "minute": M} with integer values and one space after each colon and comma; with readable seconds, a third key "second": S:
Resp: {"hour": 3, "minute": 14}
